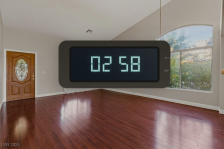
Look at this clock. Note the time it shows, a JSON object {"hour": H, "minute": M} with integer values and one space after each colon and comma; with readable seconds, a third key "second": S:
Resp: {"hour": 2, "minute": 58}
